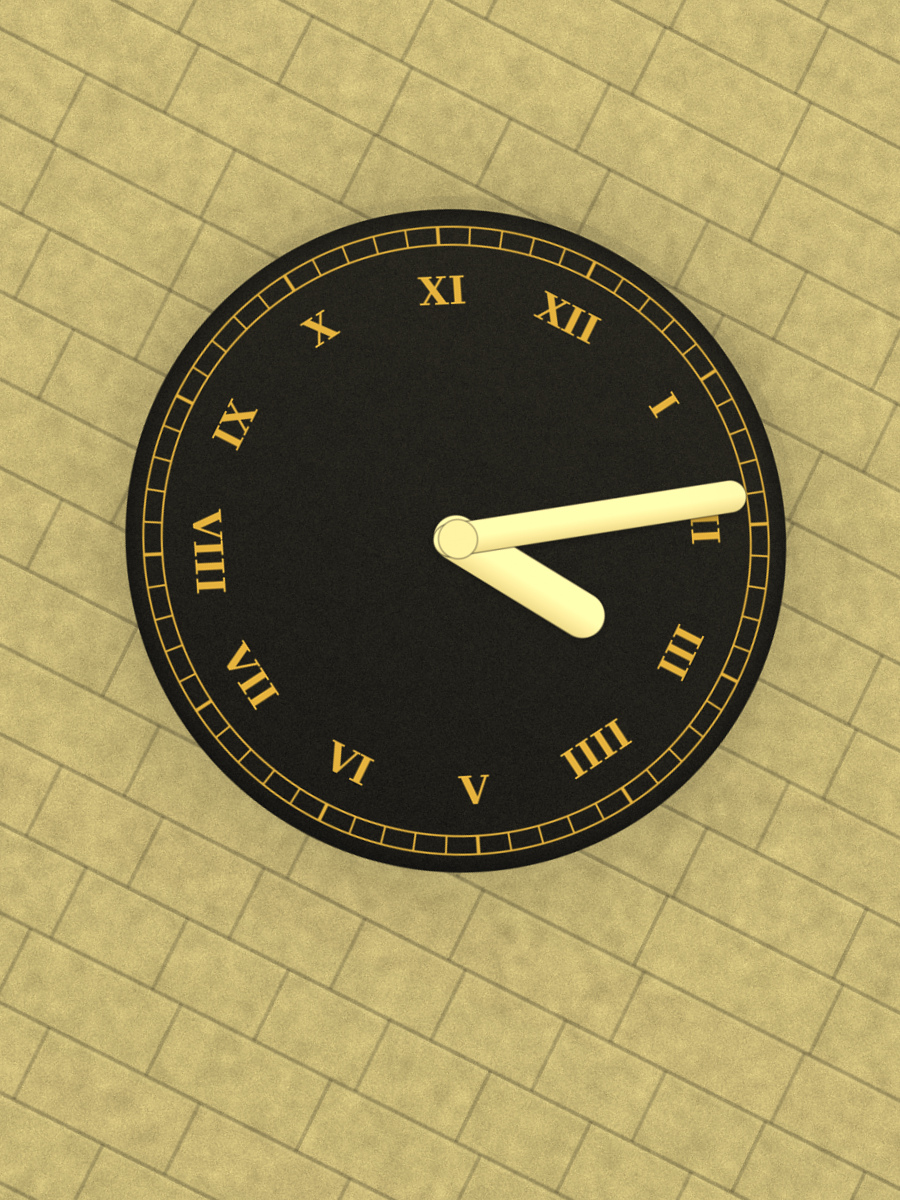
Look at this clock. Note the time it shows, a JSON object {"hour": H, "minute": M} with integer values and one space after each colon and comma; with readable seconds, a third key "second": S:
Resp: {"hour": 3, "minute": 9}
